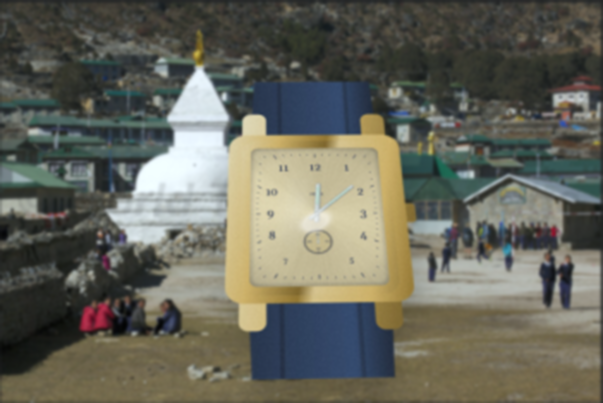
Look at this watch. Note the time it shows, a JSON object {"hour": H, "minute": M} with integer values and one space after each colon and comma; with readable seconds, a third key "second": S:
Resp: {"hour": 12, "minute": 8}
